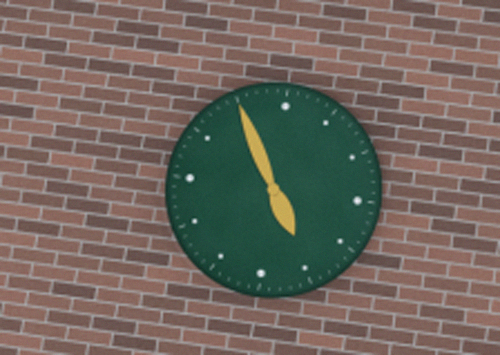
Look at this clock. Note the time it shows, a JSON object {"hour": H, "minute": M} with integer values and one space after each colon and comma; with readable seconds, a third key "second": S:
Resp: {"hour": 4, "minute": 55}
